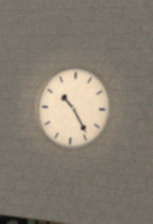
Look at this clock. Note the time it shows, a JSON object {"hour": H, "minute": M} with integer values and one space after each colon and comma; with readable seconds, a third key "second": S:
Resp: {"hour": 10, "minute": 24}
